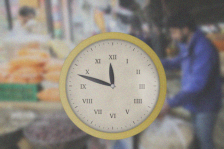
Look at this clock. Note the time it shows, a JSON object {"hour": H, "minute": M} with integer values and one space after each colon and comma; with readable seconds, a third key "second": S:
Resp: {"hour": 11, "minute": 48}
